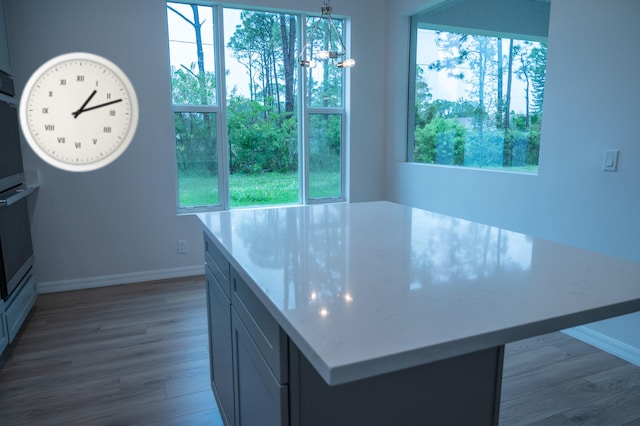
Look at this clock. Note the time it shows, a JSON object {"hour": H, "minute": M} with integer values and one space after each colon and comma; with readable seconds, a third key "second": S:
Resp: {"hour": 1, "minute": 12}
